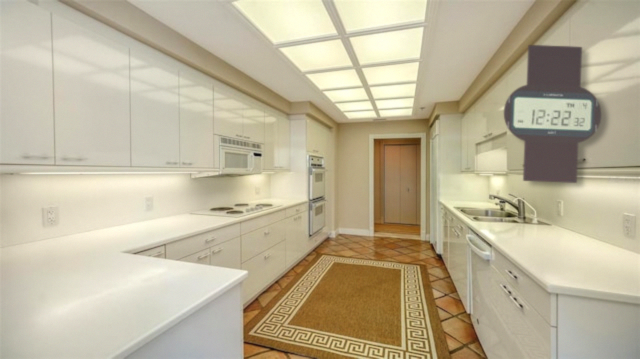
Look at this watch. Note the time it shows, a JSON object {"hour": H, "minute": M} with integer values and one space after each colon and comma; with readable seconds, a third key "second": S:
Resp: {"hour": 12, "minute": 22}
